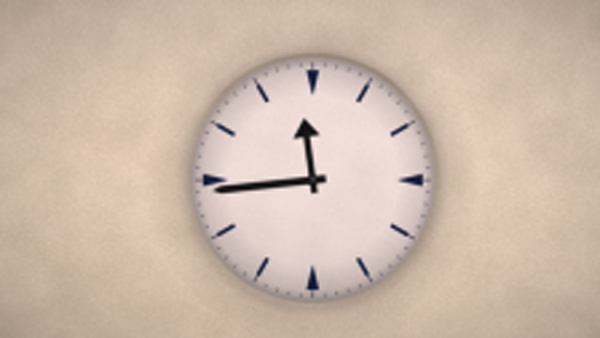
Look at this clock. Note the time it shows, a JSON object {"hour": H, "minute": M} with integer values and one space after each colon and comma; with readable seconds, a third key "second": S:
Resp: {"hour": 11, "minute": 44}
